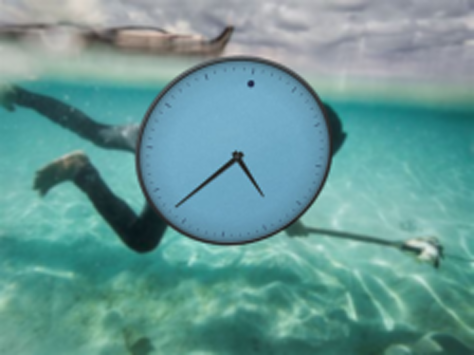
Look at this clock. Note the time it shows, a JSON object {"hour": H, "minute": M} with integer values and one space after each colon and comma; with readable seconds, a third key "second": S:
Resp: {"hour": 4, "minute": 37}
